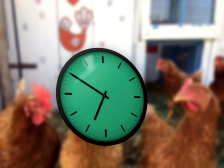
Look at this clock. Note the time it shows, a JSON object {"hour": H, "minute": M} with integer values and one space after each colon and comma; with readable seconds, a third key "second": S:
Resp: {"hour": 6, "minute": 50}
